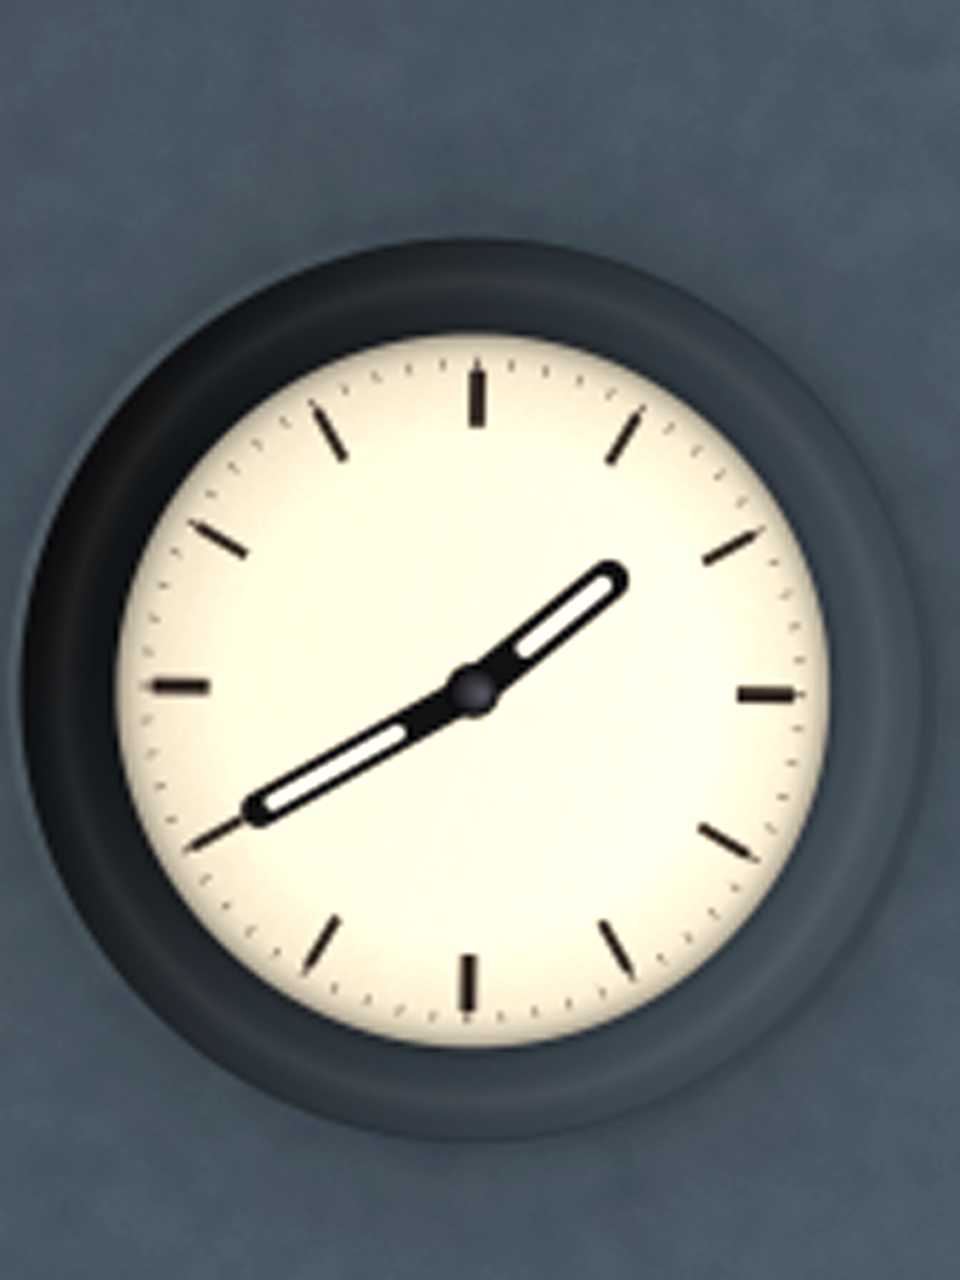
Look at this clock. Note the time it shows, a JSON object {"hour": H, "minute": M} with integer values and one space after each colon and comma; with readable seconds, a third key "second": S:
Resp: {"hour": 1, "minute": 40}
